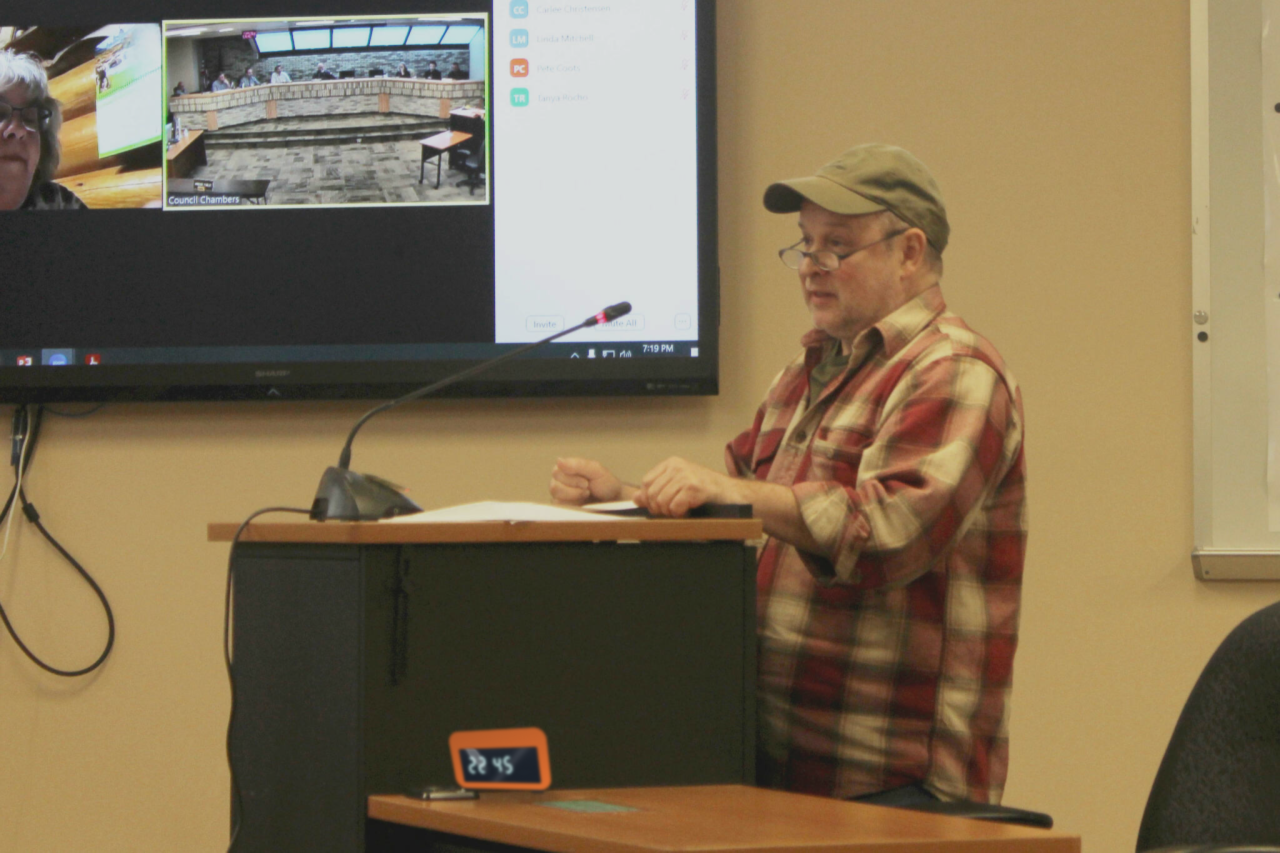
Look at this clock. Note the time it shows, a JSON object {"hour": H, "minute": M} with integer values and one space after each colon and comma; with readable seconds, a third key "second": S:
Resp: {"hour": 22, "minute": 45}
